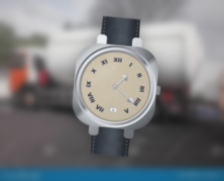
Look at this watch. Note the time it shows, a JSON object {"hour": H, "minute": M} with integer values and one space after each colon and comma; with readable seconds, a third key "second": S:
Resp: {"hour": 1, "minute": 21}
